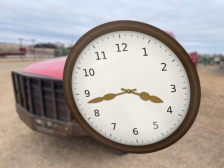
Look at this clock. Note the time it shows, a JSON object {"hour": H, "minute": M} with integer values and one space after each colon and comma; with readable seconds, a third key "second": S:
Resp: {"hour": 3, "minute": 43}
